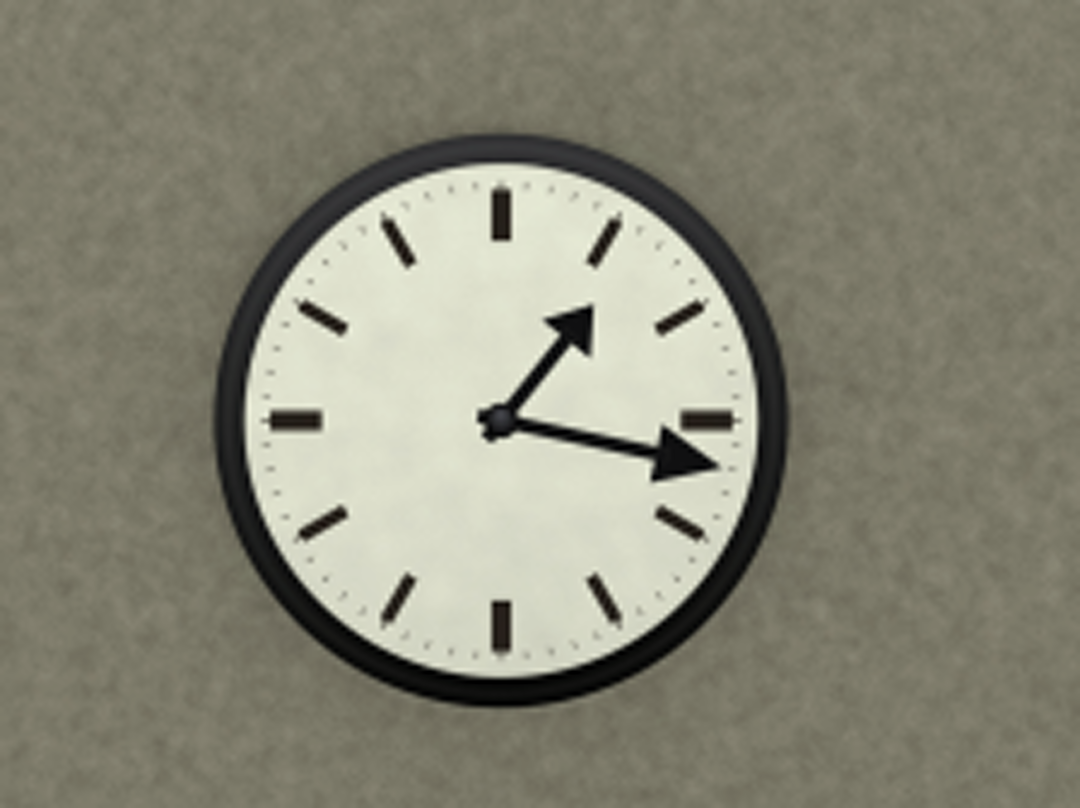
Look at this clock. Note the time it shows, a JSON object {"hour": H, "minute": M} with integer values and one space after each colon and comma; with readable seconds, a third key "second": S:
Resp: {"hour": 1, "minute": 17}
